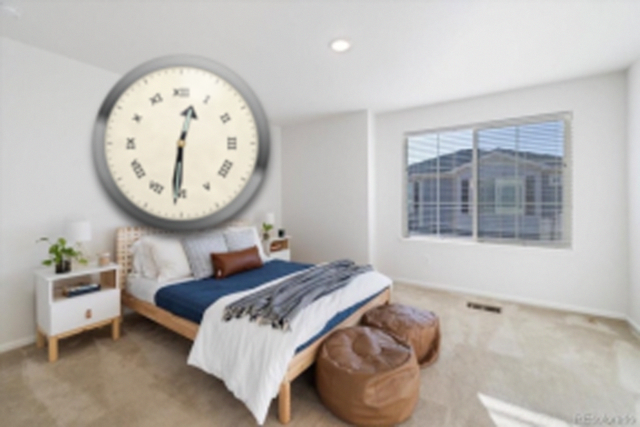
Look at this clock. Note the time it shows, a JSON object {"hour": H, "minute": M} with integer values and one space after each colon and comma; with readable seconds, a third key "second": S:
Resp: {"hour": 12, "minute": 31}
